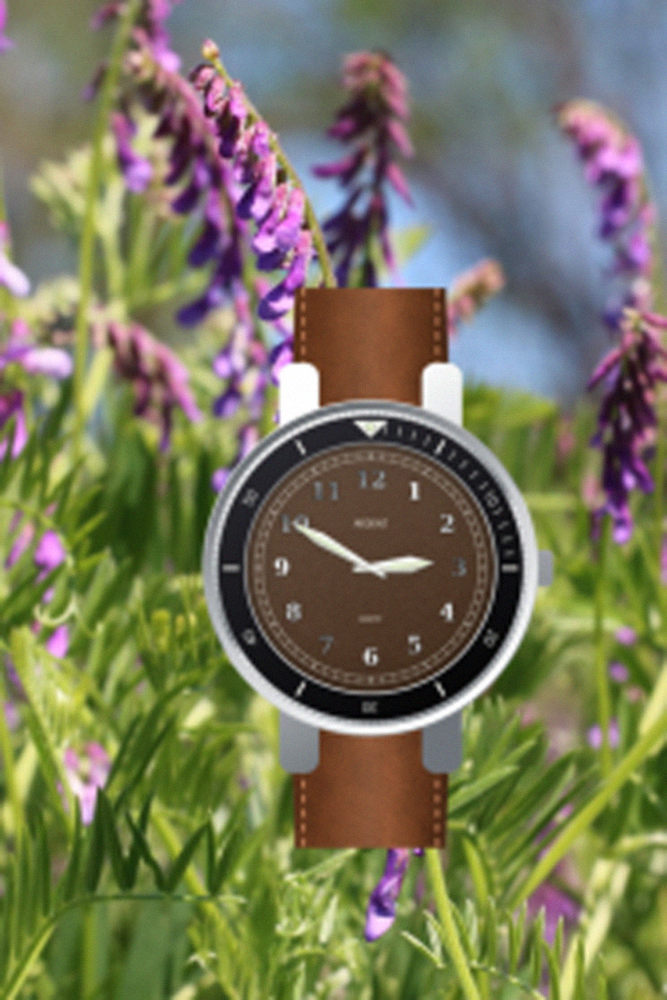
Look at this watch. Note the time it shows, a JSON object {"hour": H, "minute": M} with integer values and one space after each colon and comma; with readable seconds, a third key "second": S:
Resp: {"hour": 2, "minute": 50}
